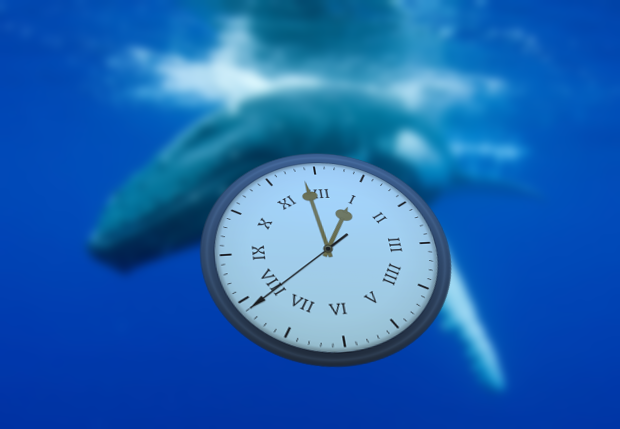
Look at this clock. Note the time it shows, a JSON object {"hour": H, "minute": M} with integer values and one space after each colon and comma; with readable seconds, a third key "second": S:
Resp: {"hour": 12, "minute": 58, "second": 39}
